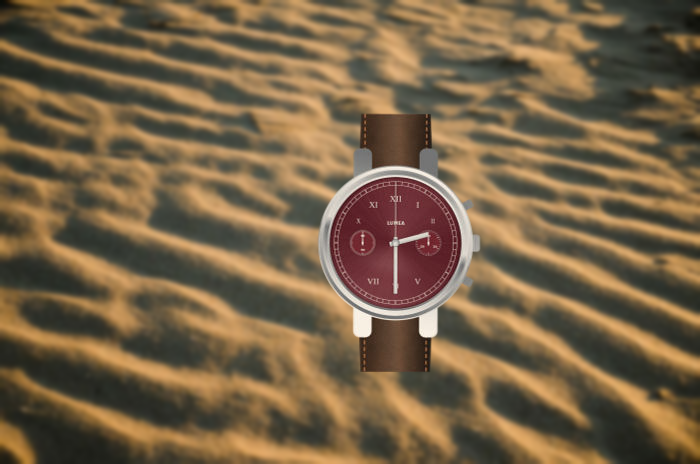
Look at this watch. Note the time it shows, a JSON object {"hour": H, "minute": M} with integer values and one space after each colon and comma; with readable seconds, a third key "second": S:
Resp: {"hour": 2, "minute": 30}
